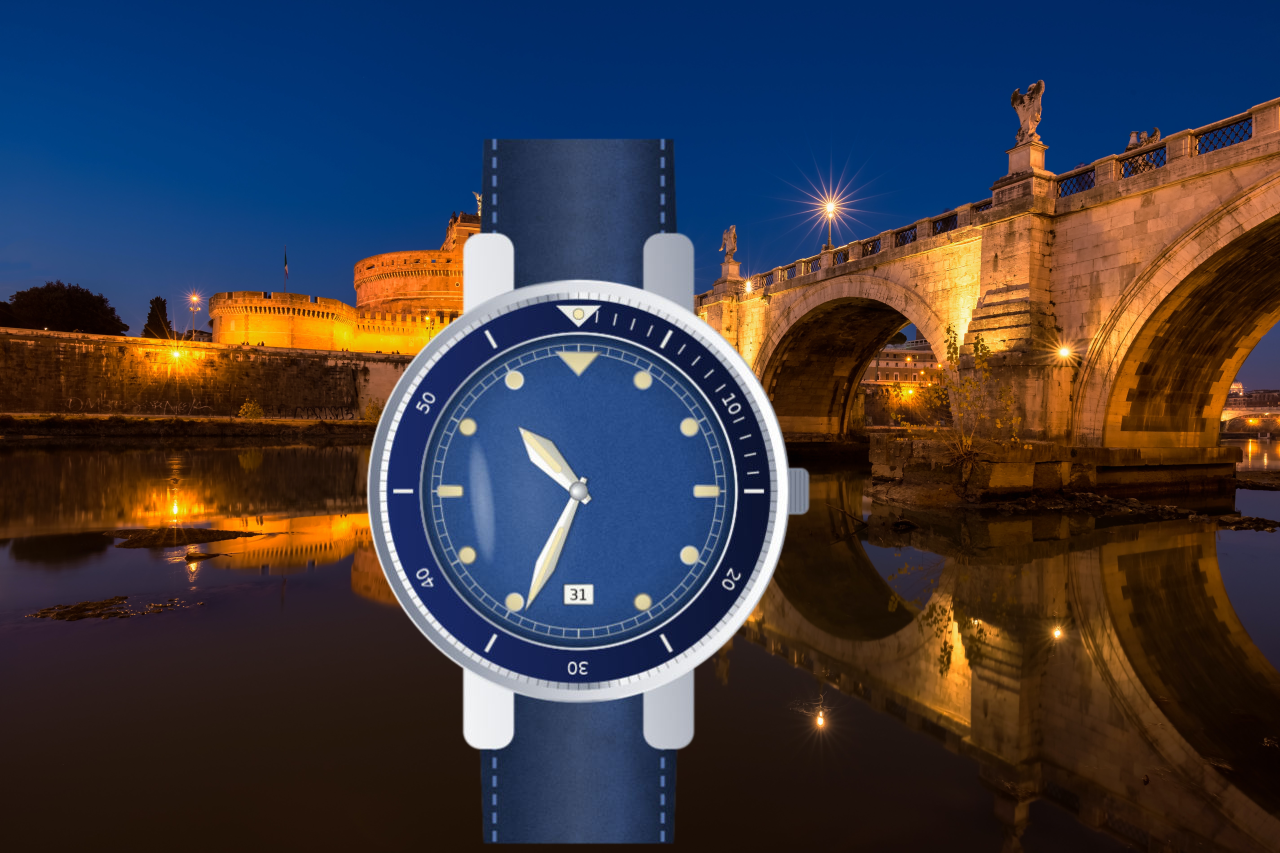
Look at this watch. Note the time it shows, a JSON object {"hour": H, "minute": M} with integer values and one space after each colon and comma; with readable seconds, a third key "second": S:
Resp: {"hour": 10, "minute": 34}
